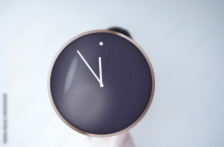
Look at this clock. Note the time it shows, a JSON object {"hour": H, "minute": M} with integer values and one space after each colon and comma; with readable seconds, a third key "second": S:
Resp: {"hour": 11, "minute": 54}
